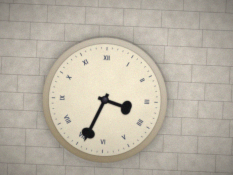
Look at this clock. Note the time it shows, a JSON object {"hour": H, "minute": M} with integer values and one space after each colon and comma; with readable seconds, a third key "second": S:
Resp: {"hour": 3, "minute": 34}
